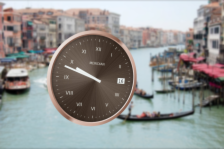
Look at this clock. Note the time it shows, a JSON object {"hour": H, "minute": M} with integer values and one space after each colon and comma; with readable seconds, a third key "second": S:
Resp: {"hour": 9, "minute": 48}
